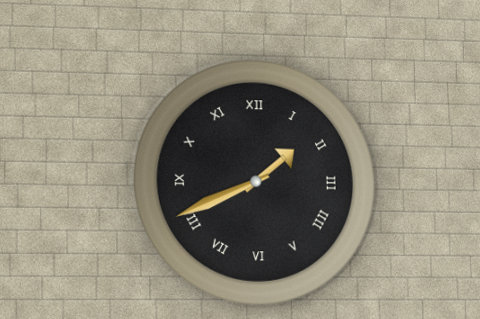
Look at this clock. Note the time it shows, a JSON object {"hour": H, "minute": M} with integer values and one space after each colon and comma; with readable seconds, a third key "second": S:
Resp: {"hour": 1, "minute": 41}
